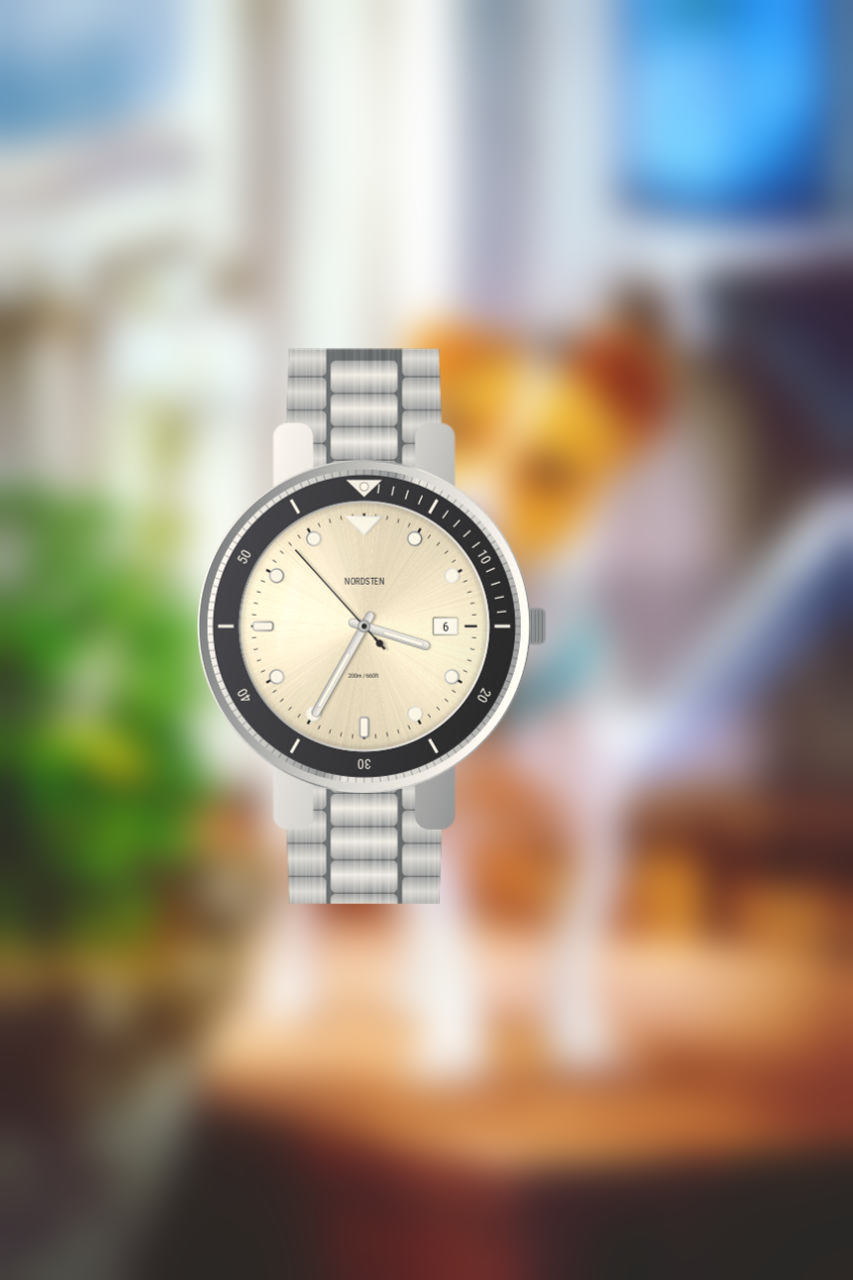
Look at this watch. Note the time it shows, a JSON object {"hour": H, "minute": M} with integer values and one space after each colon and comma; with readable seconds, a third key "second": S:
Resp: {"hour": 3, "minute": 34, "second": 53}
